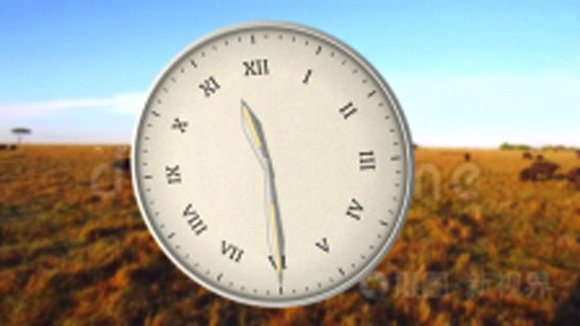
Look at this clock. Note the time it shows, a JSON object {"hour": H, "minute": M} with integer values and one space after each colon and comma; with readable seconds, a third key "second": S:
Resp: {"hour": 11, "minute": 30}
